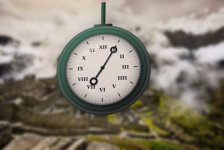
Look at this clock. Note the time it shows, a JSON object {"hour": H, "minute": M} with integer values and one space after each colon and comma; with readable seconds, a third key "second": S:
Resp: {"hour": 7, "minute": 5}
